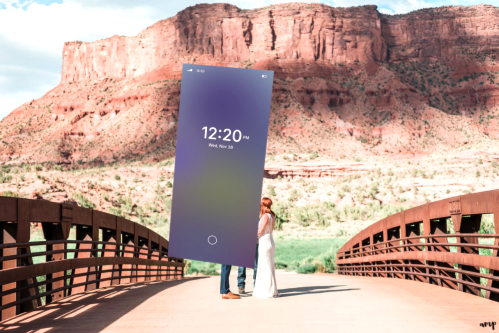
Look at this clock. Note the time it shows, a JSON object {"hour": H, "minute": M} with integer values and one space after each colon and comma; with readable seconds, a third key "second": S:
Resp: {"hour": 12, "minute": 20}
